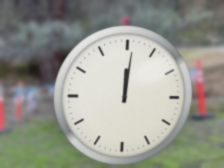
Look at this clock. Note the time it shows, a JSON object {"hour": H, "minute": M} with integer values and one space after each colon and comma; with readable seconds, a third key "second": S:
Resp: {"hour": 12, "minute": 1}
